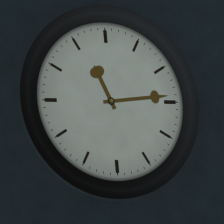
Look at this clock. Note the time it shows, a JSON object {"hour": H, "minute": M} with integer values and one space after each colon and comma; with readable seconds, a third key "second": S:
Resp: {"hour": 11, "minute": 14}
